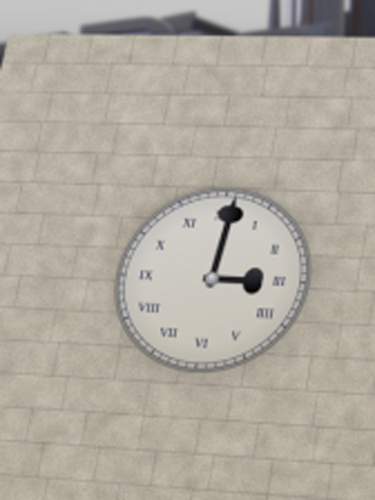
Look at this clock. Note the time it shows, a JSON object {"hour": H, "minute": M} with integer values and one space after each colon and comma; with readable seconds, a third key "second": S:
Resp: {"hour": 3, "minute": 1}
